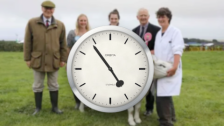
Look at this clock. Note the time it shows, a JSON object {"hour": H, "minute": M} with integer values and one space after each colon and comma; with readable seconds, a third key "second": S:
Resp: {"hour": 4, "minute": 54}
